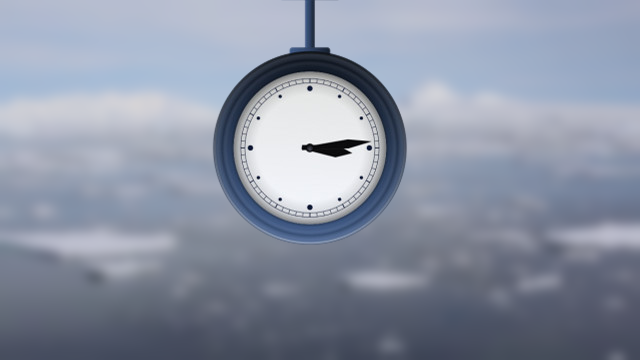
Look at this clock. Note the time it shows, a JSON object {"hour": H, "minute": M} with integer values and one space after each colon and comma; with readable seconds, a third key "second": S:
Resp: {"hour": 3, "minute": 14}
